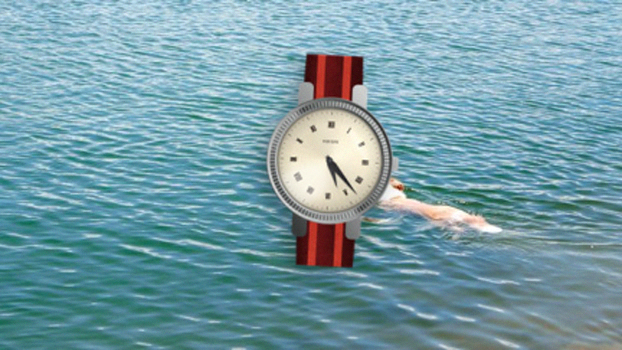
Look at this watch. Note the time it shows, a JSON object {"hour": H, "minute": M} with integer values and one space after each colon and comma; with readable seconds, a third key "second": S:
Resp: {"hour": 5, "minute": 23}
